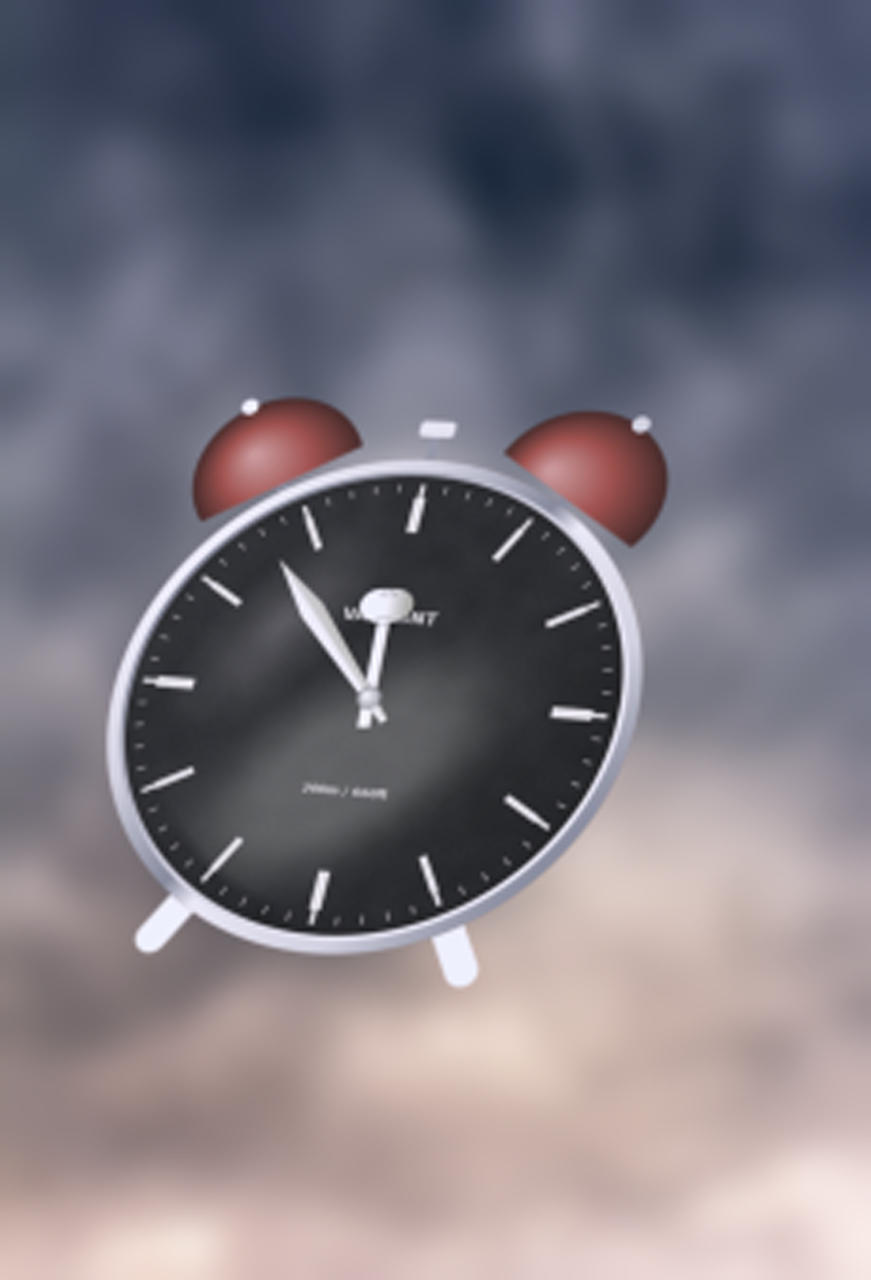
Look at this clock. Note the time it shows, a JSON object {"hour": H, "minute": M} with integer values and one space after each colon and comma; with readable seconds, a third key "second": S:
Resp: {"hour": 11, "minute": 53}
